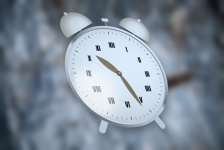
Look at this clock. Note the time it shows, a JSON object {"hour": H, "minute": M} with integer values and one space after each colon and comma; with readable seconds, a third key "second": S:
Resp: {"hour": 10, "minute": 26}
